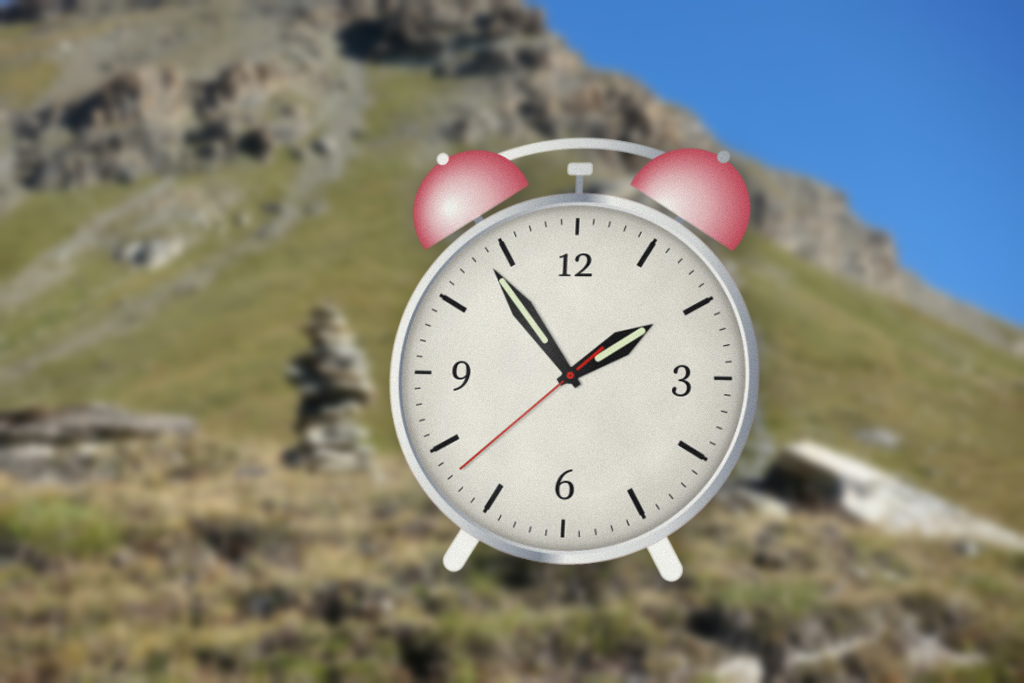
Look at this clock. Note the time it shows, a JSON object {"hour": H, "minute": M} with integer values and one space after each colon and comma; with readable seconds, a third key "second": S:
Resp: {"hour": 1, "minute": 53, "second": 38}
